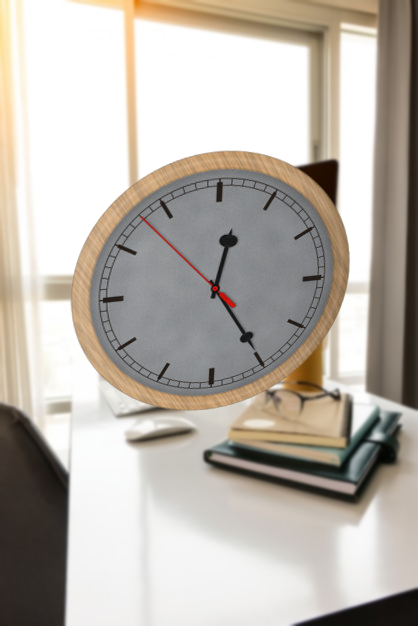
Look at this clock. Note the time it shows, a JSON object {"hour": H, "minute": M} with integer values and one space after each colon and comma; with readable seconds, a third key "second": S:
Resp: {"hour": 12, "minute": 24, "second": 53}
